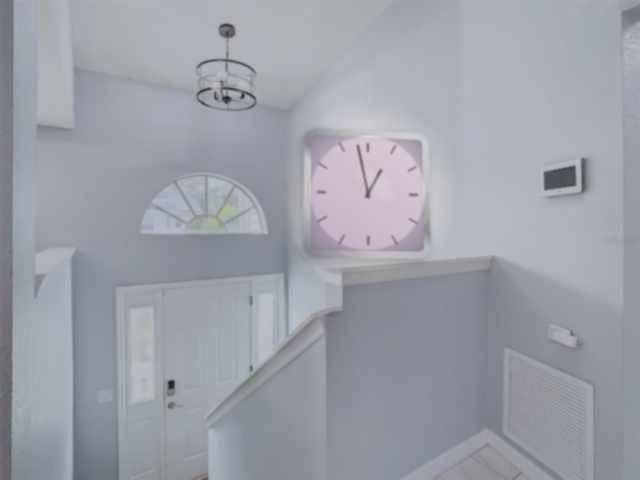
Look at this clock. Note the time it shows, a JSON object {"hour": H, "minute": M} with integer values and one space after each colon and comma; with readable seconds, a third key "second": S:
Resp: {"hour": 12, "minute": 58}
